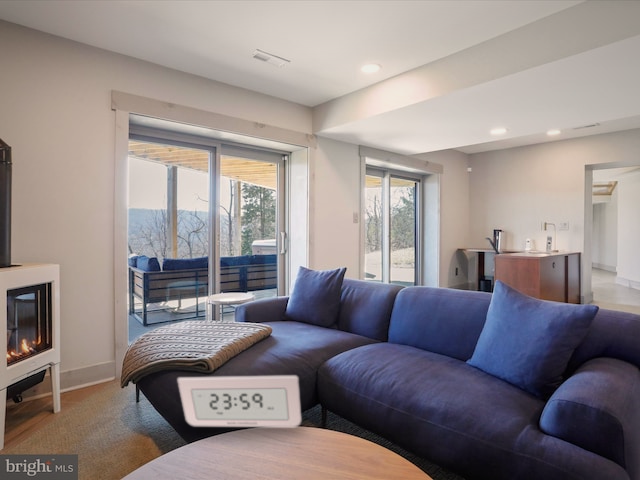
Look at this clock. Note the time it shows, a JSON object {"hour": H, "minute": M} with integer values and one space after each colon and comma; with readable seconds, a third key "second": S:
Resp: {"hour": 23, "minute": 59}
